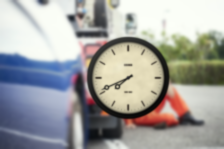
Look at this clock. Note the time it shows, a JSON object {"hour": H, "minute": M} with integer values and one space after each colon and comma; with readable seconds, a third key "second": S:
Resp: {"hour": 7, "minute": 41}
